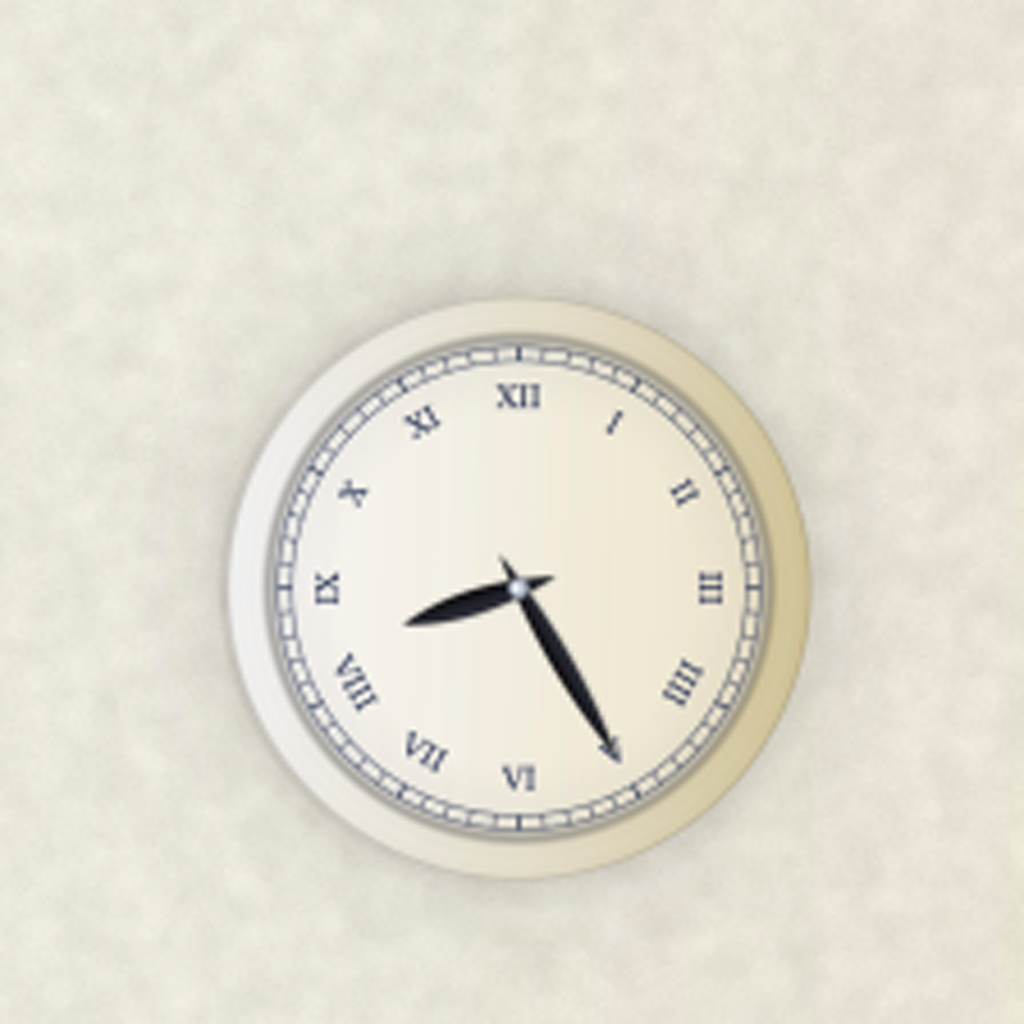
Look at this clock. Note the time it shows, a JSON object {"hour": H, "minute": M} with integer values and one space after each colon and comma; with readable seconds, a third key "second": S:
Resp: {"hour": 8, "minute": 25}
